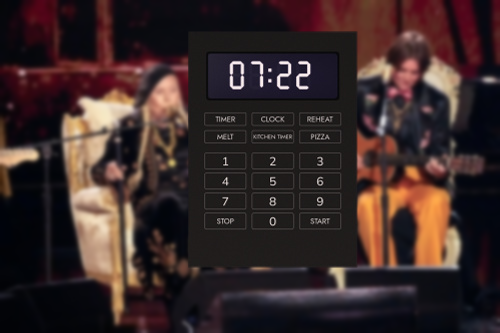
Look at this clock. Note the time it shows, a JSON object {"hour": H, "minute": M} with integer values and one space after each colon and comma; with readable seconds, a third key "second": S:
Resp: {"hour": 7, "minute": 22}
